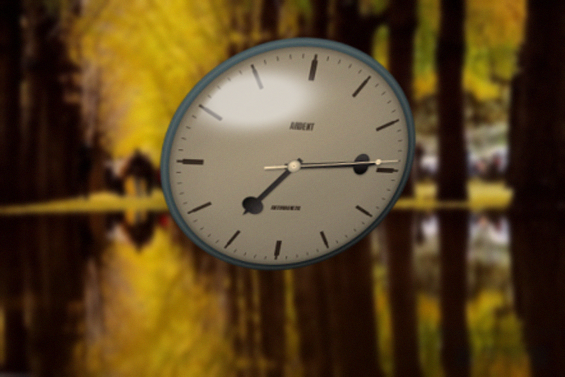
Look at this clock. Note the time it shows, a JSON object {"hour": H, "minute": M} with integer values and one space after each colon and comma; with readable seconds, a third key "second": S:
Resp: {"hour": 7, "minute": 14, "second": 14}
